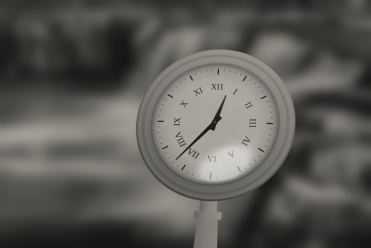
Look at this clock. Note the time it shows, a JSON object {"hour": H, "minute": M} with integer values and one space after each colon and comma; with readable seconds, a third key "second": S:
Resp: {"hour": 12, "minute": 37}
